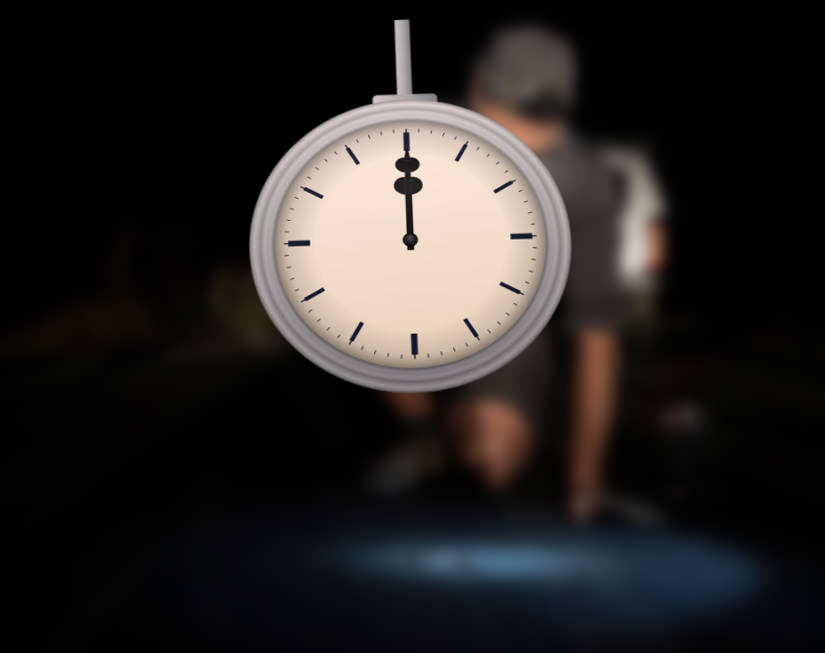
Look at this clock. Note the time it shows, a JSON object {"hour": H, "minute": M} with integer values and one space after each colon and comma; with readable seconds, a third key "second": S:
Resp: {"hour": 12, "minute": 0}
